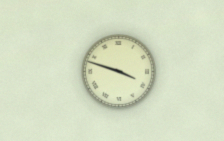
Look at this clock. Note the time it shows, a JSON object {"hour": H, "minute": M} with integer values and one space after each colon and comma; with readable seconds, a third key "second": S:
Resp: {"hour": 3, "minute": 48}
